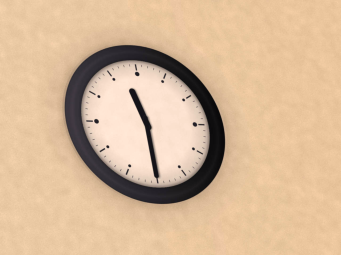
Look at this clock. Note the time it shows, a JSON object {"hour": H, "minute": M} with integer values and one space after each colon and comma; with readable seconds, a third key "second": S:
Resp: {"hour": 11, "minute": 30}
